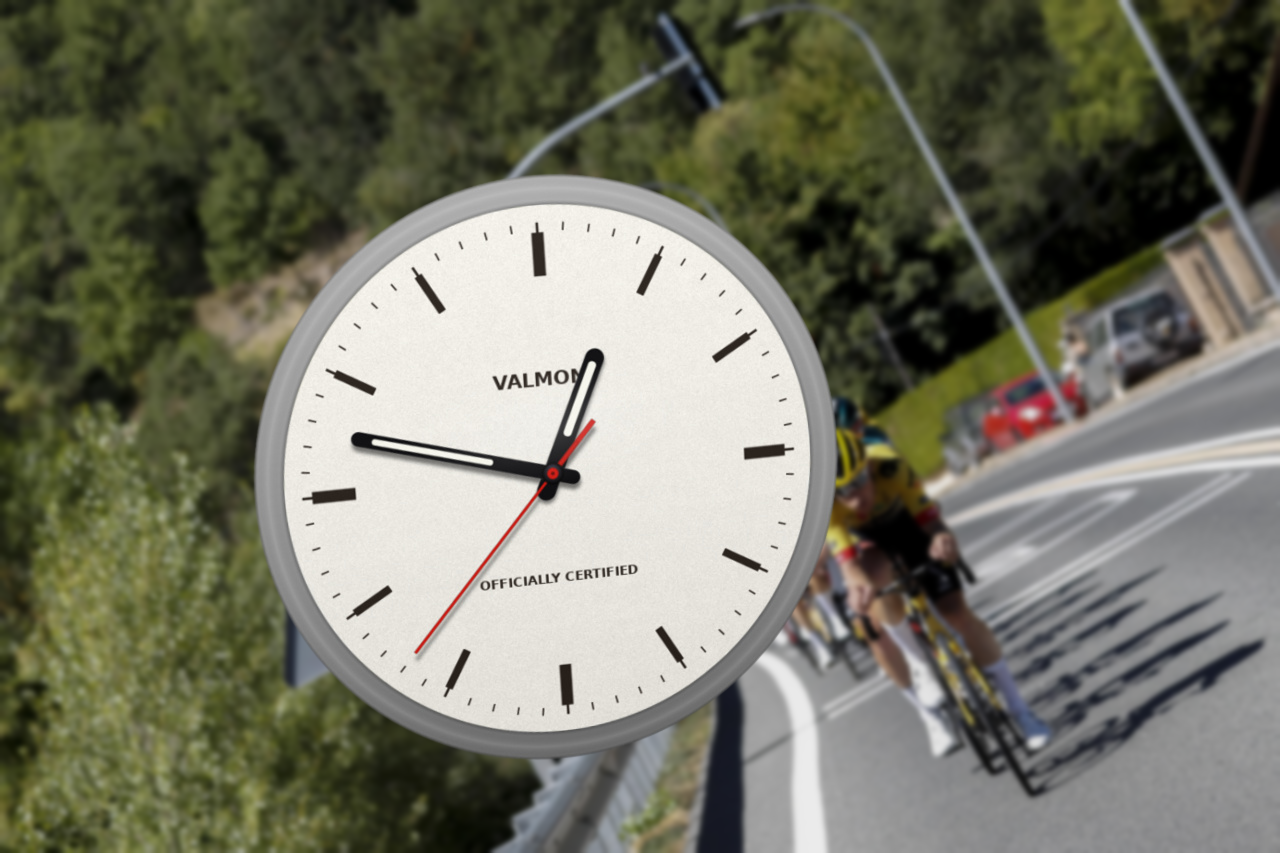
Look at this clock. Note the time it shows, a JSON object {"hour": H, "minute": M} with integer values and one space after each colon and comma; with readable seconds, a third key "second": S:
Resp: {"hour": 12, "minute": 47, "second": 37}
